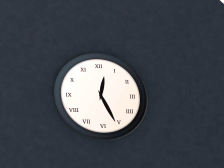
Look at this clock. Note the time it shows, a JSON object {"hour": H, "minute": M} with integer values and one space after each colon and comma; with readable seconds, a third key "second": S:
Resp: {"hour": 12, "minute": 26}
